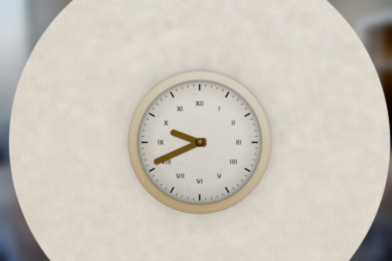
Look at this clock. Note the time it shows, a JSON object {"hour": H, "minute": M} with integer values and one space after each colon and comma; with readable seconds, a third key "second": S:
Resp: {"hour": 9, "minute": 41}
